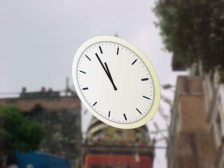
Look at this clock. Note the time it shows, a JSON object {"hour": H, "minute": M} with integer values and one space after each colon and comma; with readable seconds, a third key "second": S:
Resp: {"hour": 11, "minute": 58}
